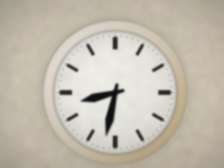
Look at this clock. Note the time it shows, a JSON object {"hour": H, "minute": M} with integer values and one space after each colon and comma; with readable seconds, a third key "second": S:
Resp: {"hour": 8, "minute": 32}
